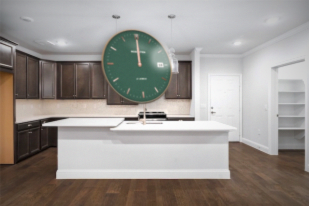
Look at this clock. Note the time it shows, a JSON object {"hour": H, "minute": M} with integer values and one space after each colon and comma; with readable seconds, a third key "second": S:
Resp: {"hour": 12, "minute": 0}
